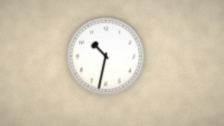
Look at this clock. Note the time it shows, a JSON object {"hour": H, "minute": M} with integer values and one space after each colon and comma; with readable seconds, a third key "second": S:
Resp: {"hour": 10, "minute": 32}
